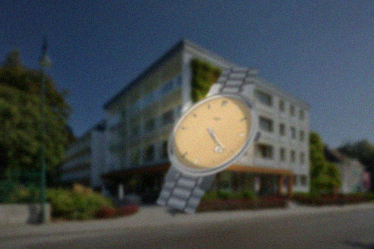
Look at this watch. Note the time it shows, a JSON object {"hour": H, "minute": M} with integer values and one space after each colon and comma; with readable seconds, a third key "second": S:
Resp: {"hour": 4, "minute": 21}
